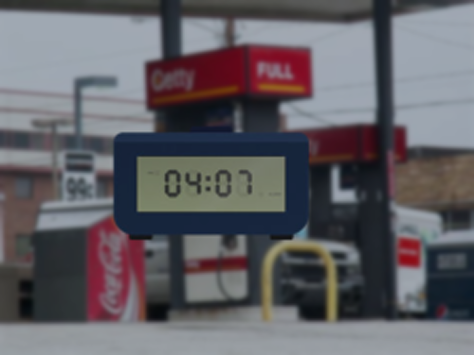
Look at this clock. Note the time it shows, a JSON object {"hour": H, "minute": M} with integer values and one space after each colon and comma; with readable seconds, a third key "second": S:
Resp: {"hour": 4, "minute": 7}
